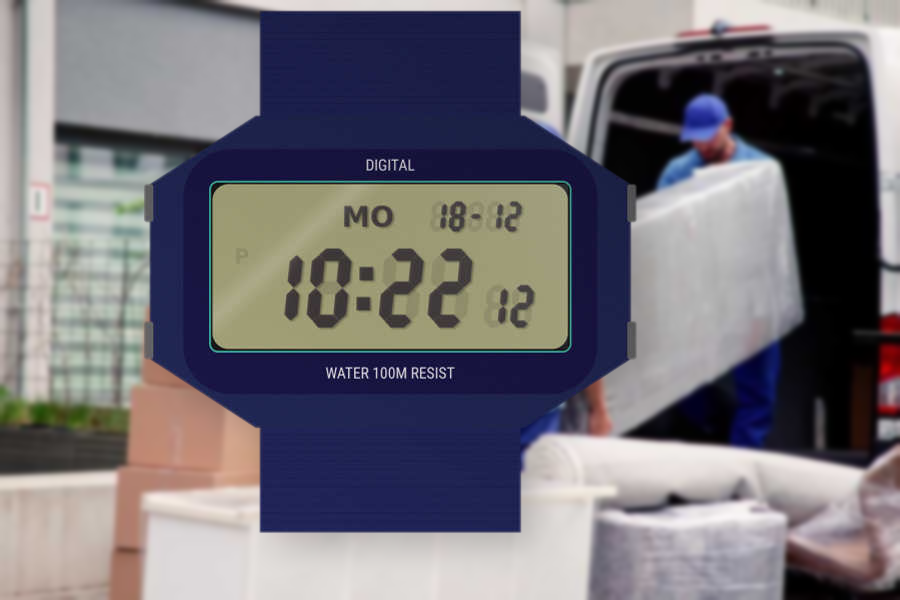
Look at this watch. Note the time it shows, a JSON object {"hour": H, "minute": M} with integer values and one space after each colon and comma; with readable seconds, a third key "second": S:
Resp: {"hour": 10, "minute": 22, "second": 12}
